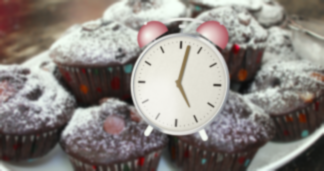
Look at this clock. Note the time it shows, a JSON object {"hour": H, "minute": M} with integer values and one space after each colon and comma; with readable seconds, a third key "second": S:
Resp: {"hour": 5, "minute": 2}
